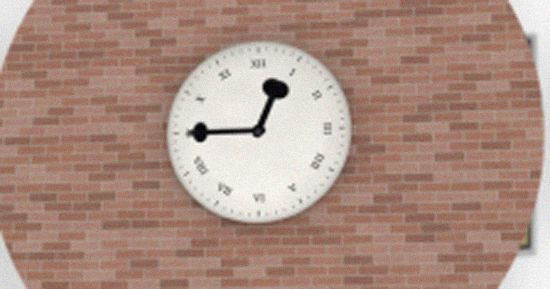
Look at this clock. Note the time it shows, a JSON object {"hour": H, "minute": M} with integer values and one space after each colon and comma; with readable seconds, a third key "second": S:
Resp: {"hour": 12, "minute": 45}
